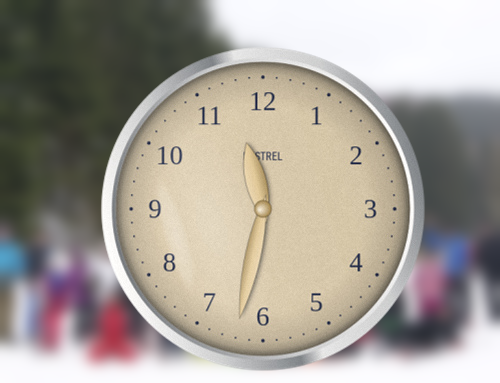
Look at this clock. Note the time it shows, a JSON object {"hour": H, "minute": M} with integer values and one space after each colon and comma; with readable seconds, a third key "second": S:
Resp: {"hour": 11, "minute": 32}
